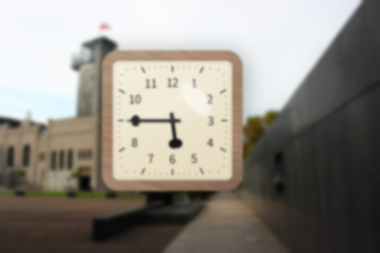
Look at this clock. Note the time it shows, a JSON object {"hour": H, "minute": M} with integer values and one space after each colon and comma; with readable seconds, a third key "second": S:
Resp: {"hour": 5, "minute": 45}
